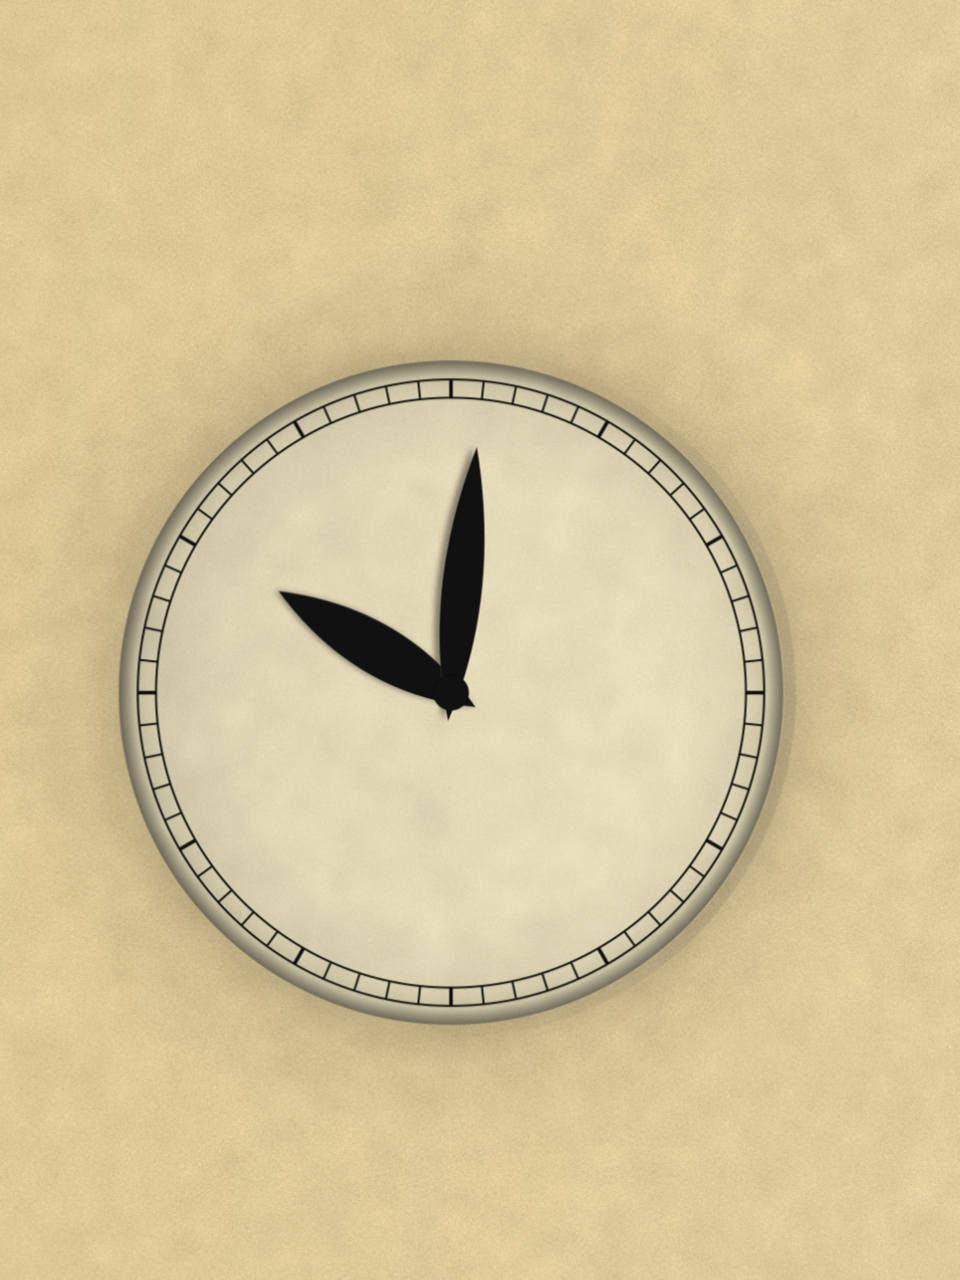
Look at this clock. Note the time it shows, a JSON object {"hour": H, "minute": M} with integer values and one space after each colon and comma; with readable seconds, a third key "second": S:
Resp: {"hour": 10, "minute": 1}
